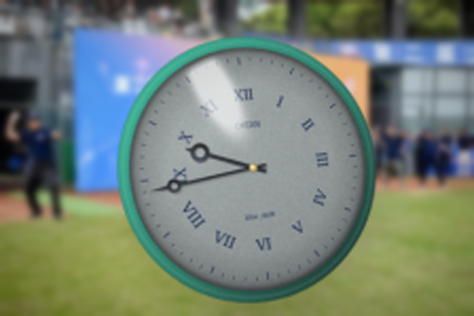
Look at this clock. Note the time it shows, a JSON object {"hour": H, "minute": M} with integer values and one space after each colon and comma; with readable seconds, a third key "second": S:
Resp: {"hour": 9, "minute": 44}
